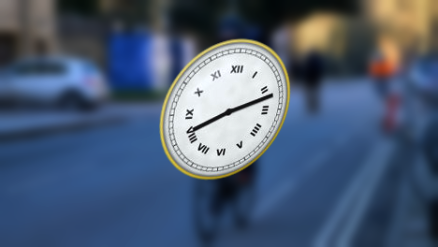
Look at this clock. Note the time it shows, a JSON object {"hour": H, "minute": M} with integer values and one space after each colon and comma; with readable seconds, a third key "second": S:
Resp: {"hour": 8, "minute": 12}
